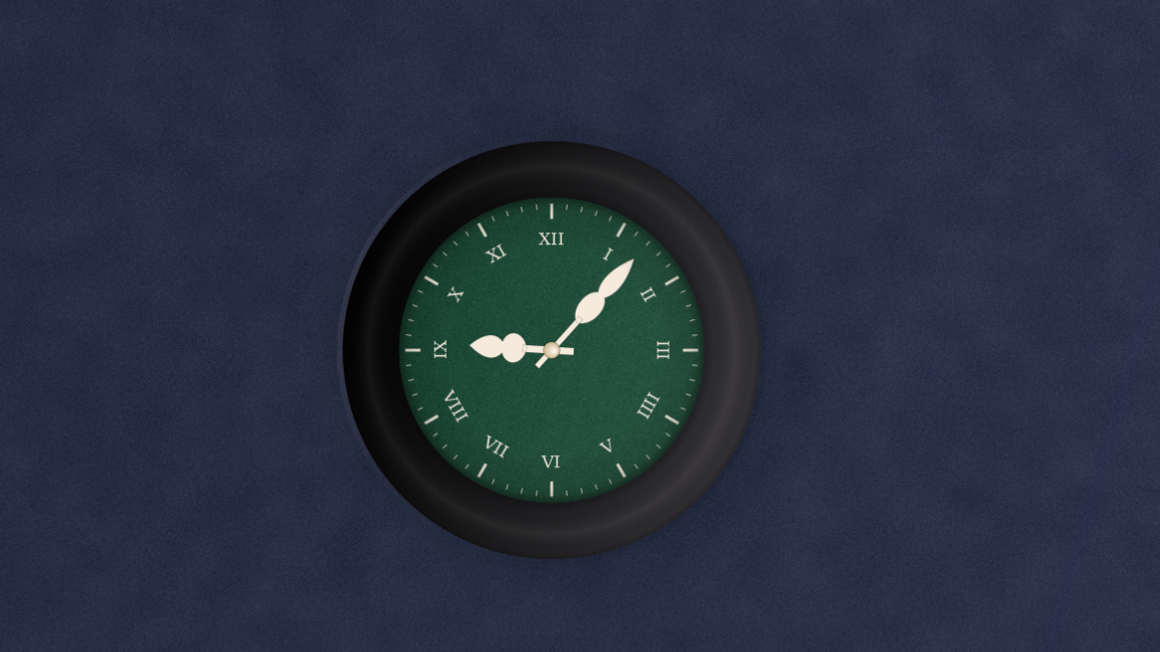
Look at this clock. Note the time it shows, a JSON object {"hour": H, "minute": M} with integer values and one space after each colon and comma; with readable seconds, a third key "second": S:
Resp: {"hour": 9, "minute": 7}
